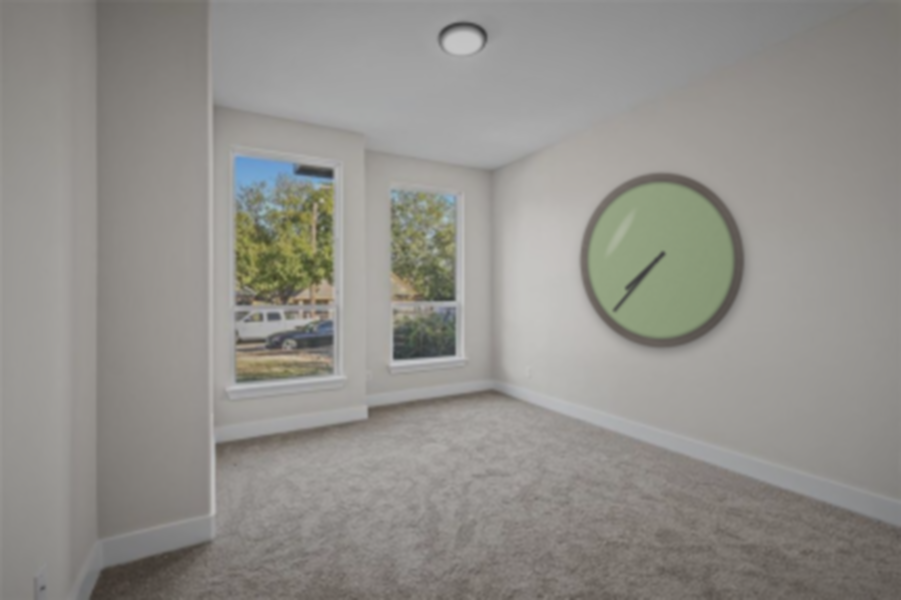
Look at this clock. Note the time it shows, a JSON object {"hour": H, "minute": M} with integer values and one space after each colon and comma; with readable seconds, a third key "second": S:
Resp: {"hour": 7, "minute": 37}
